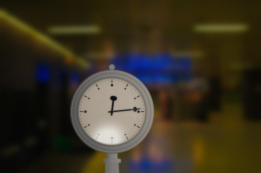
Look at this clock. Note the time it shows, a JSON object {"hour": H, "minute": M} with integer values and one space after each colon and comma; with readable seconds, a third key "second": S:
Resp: {"hour": 12, "minute": 14}
